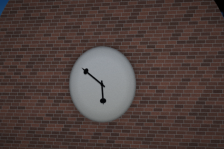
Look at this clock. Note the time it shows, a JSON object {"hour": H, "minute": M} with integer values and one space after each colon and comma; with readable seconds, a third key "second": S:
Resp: {"hour": 5, "minute": 51}
